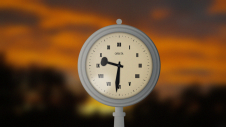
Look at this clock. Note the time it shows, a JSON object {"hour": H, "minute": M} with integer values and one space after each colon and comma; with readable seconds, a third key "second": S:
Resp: {"hour": 9, "minute": 31}
